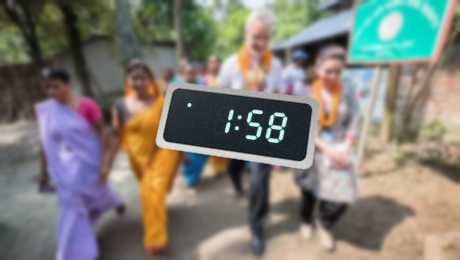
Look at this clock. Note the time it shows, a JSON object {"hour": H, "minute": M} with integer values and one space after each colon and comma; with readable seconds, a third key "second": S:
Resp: {"hour": 1, "minute": 58}
